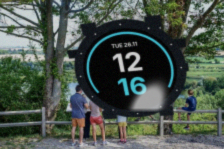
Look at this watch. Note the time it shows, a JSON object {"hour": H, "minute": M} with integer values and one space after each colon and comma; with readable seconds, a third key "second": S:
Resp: {"hour": 12, "minute": 16}
